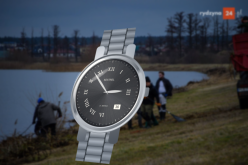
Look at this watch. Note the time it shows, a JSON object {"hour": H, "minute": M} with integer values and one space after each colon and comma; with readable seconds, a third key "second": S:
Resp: {"hour": 2, "minute": 53}
